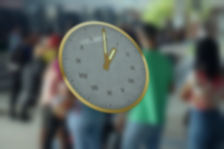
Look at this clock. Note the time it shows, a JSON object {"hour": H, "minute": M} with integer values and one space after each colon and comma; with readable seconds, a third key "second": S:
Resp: {"hour": 1, "minute": 0}
